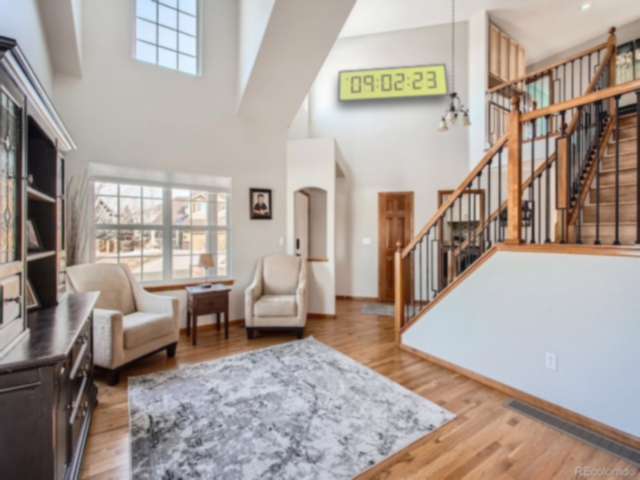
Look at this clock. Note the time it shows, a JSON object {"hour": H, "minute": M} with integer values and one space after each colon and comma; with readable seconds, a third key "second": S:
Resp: {"hour": 9, "minute": 2, "second": 23}
